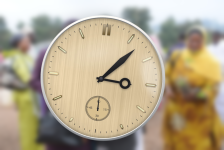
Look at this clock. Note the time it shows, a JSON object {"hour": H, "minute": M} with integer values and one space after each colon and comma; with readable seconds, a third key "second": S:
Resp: {"hour": 3, "minute": 7}
